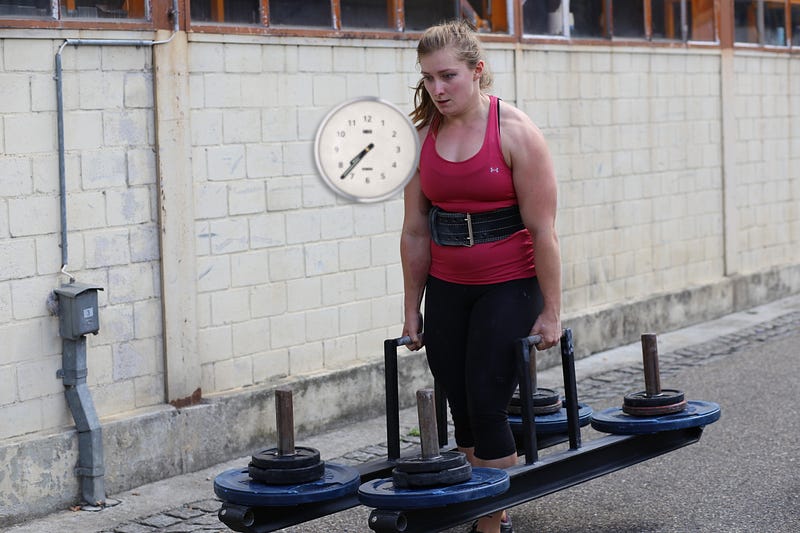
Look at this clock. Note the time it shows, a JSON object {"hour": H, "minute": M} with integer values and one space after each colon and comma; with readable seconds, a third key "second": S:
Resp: {"hour": 7, "minute": 37}
